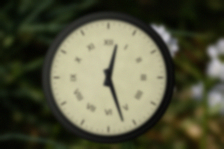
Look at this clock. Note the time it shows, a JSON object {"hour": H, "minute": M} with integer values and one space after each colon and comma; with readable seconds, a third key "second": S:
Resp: {"hour": 12, "minute": 27}
